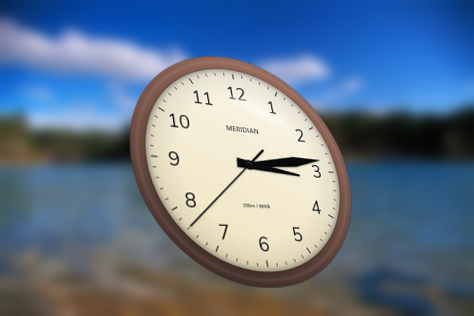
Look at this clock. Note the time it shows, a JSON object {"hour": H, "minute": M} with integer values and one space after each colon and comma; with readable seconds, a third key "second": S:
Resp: {"hour": 3, "minute": 13, "second": 38}
